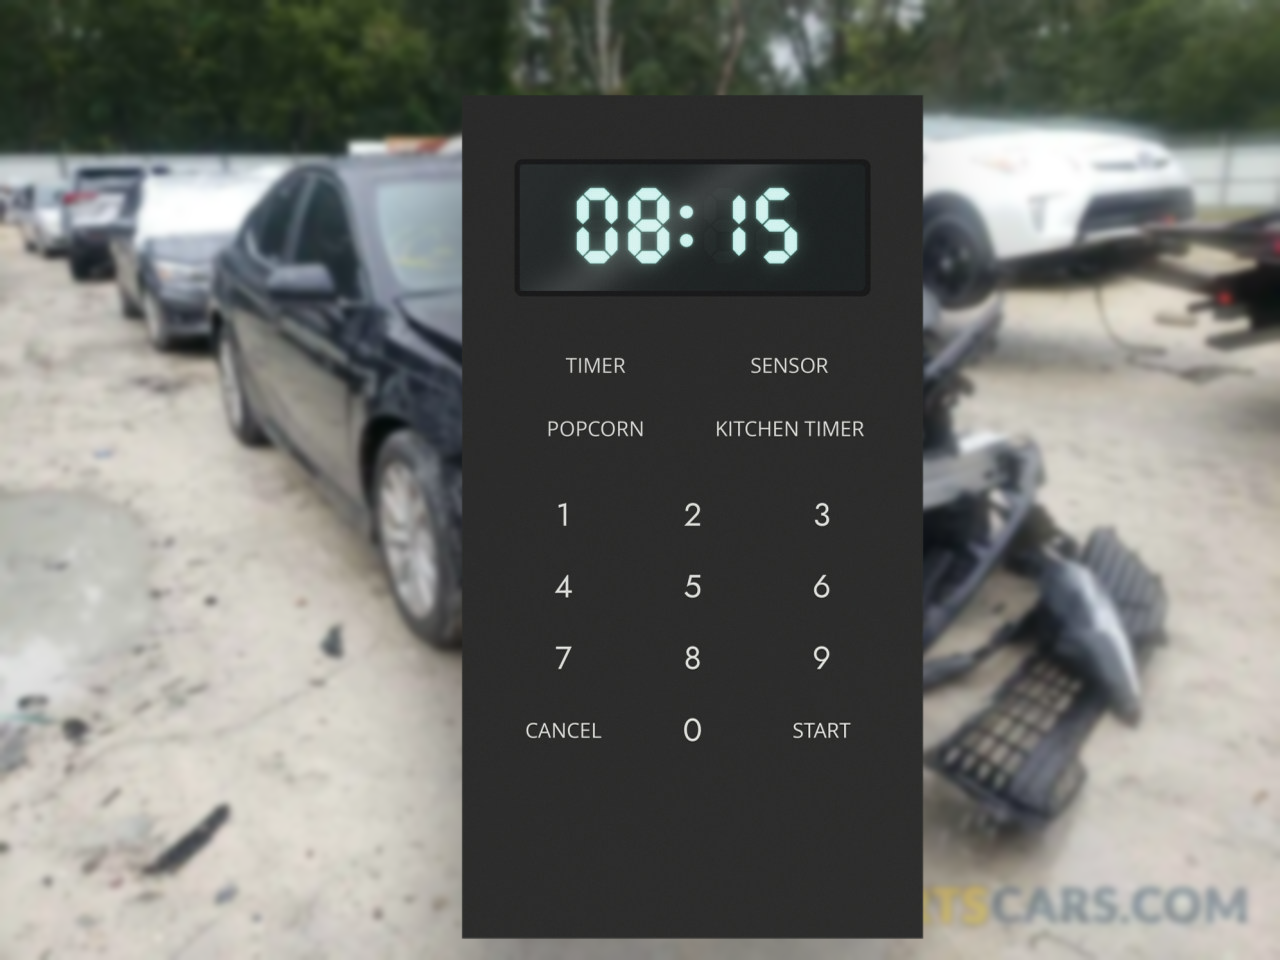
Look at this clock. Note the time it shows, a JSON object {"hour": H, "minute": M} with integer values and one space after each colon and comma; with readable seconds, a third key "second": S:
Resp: {"hour": 8, "minute": 15}
